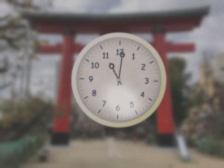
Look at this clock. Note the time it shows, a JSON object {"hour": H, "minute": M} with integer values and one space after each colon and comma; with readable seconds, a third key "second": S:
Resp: {"hour": 11, "minute": 1}
